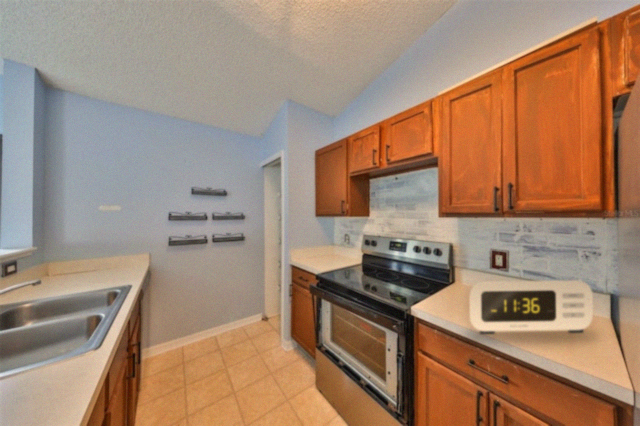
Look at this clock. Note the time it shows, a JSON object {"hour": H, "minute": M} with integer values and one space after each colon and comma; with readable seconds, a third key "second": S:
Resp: {"hour": 11, "minute": 36}
